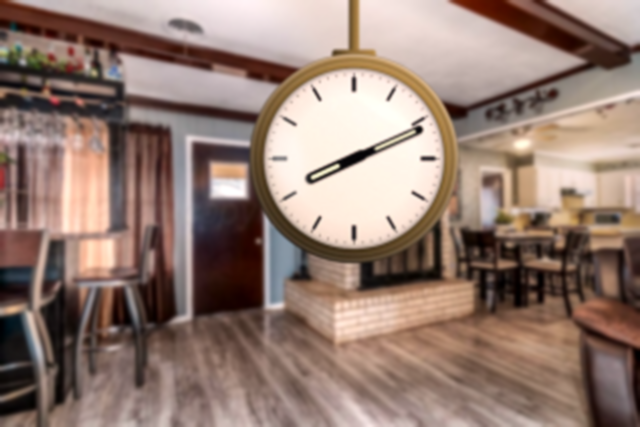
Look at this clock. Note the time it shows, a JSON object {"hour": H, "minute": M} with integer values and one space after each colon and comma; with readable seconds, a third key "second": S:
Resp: {"hour": 8, "minute": 11}
